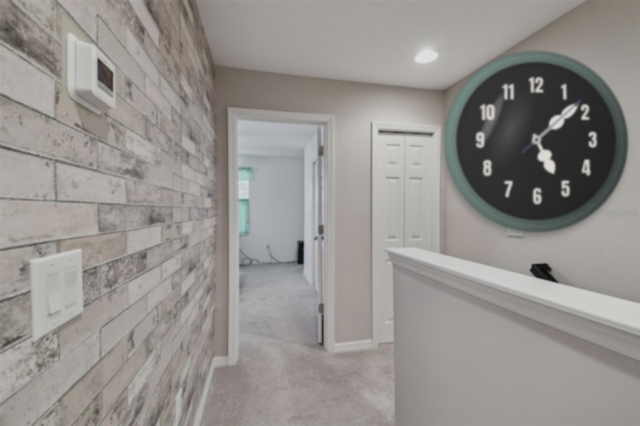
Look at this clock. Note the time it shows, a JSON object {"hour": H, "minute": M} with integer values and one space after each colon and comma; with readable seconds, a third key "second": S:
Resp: {"hour": 5, "minute": 8, "second": 8}
